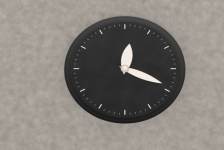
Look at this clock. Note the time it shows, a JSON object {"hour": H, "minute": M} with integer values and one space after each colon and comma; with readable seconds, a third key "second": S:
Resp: {"hour": 12, "minute": 19}
